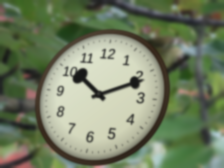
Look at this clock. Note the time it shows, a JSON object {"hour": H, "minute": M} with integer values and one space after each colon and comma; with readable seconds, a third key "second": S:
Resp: {"hour": 10, "minute": 11}
